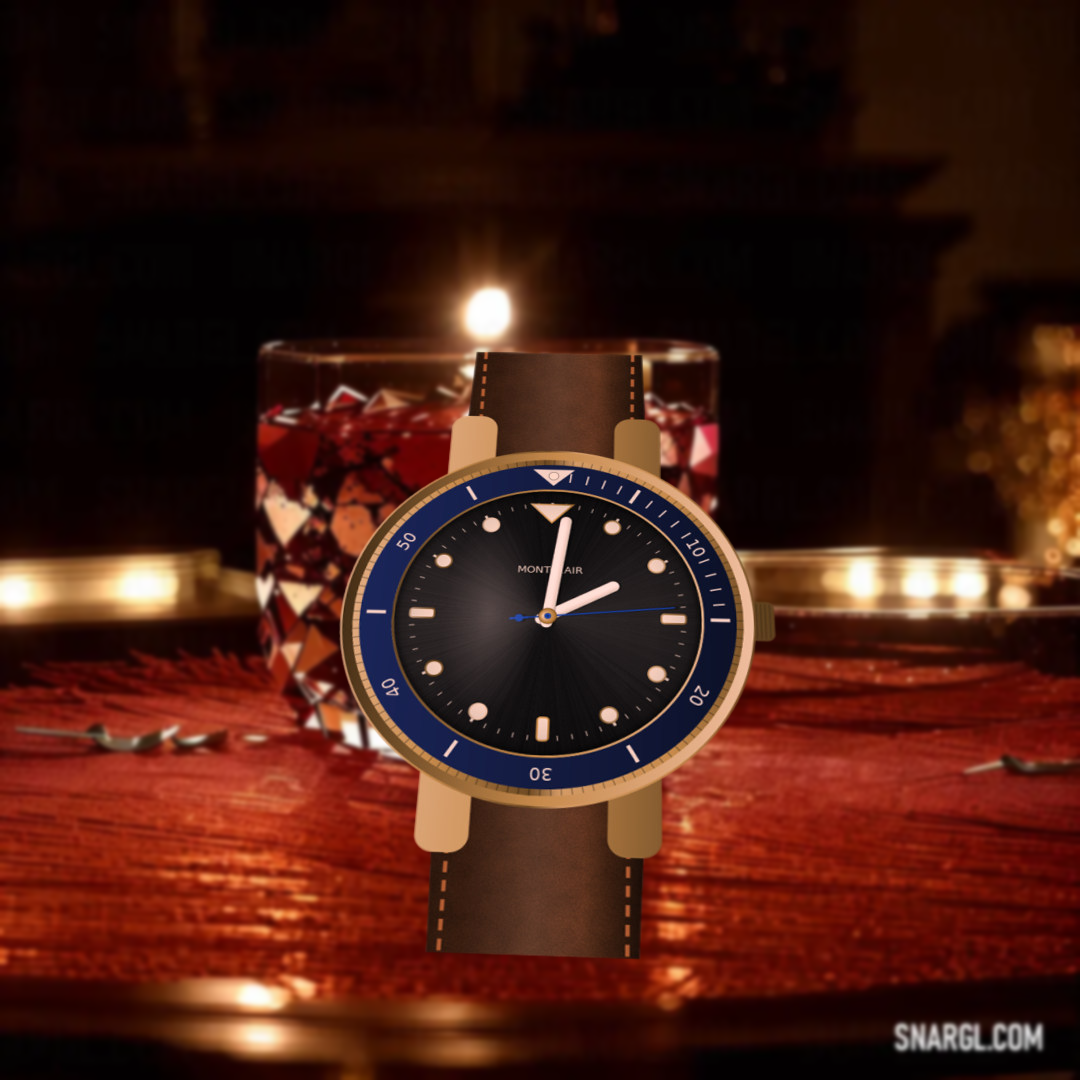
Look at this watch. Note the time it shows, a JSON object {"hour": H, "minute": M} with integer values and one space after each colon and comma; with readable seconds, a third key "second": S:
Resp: {"hour": 2, "minute": 1, "second": 14}
